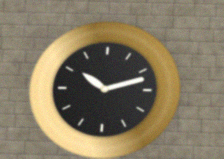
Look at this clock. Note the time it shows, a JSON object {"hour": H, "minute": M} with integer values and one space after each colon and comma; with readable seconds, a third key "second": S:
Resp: {"hour": 10, "minute": 12}
